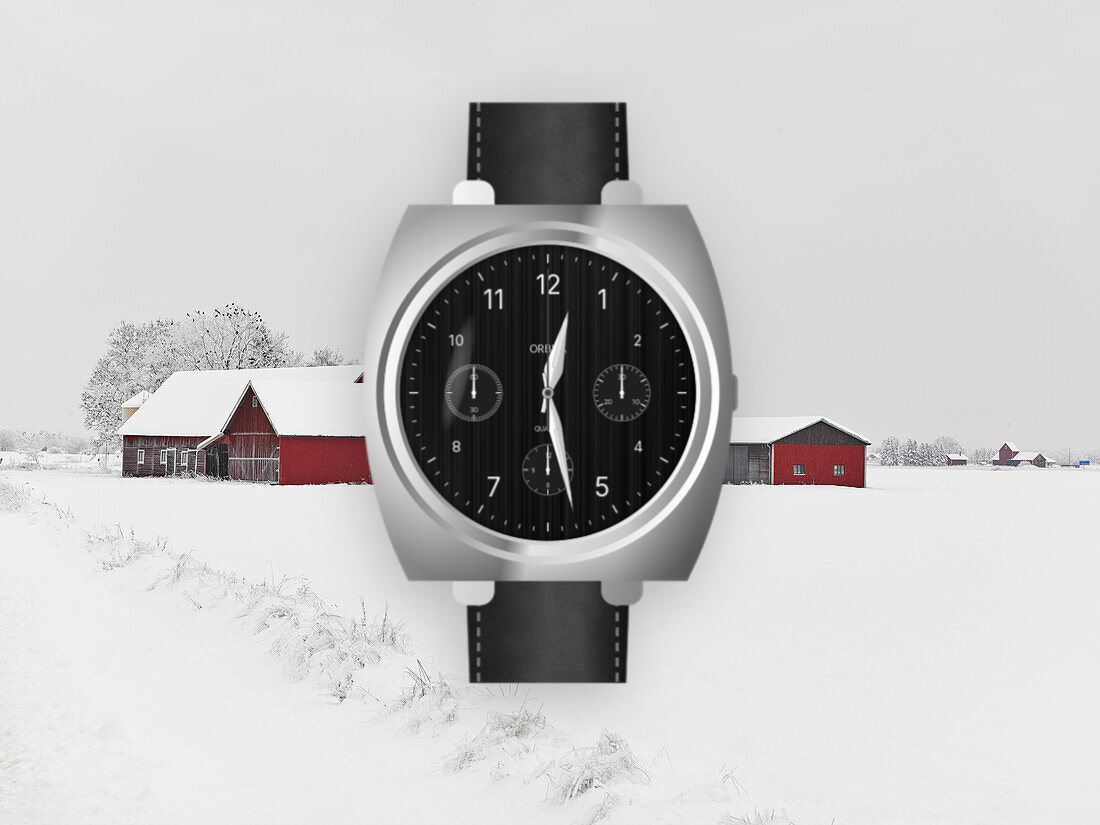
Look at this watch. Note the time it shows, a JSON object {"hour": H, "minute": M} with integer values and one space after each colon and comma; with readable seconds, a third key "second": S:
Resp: {"hour": 12, "minute": 28}
